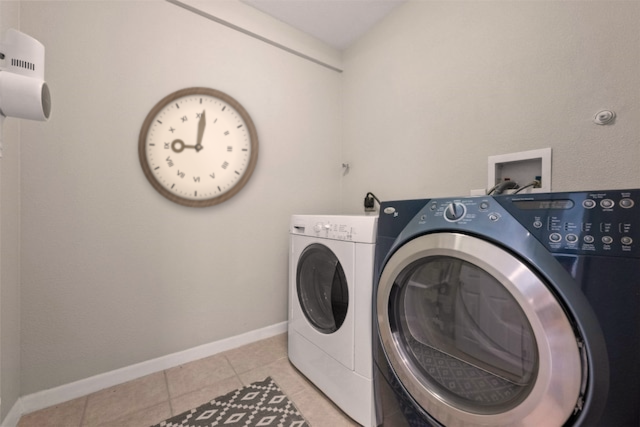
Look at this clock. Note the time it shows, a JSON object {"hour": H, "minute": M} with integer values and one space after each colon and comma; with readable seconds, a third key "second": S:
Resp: {"hour": 9, "minute": 1}
